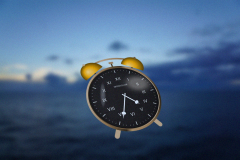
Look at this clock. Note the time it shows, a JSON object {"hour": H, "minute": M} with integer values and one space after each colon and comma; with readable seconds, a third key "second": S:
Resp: {"hour": 4, "minute": 34}
